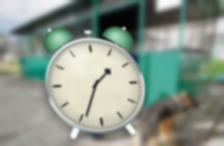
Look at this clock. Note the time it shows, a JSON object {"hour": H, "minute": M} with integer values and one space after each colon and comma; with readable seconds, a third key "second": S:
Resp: {"hour": 1, "minute": 34}
